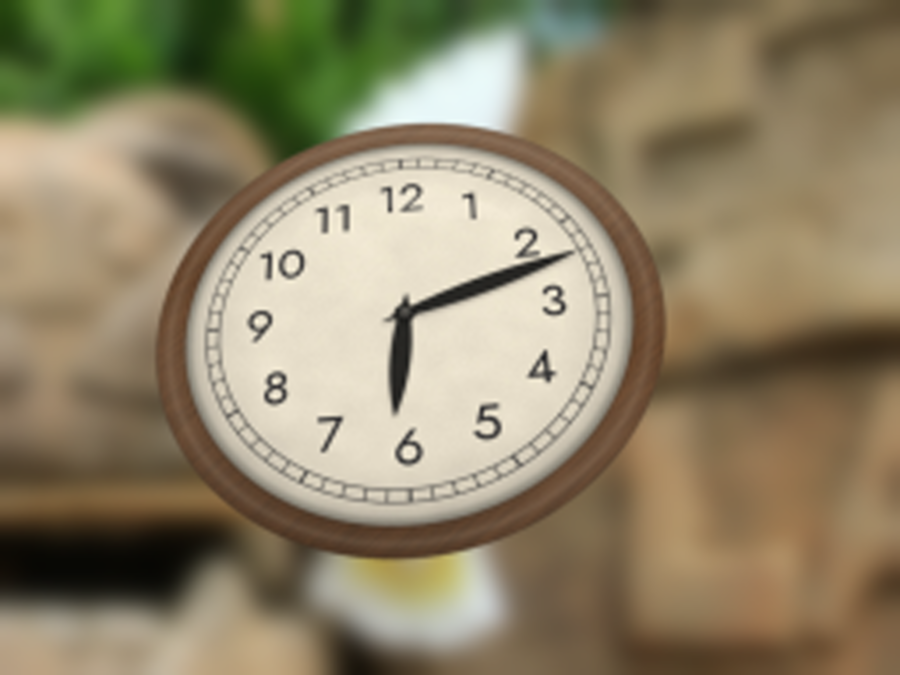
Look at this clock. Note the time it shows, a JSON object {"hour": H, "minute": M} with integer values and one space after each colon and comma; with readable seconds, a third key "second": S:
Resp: {"hour": 6, "minute": 12}
